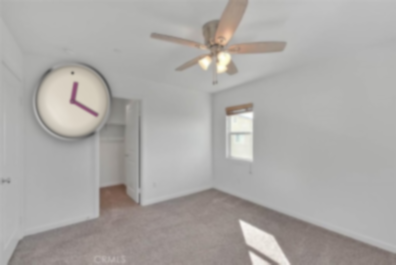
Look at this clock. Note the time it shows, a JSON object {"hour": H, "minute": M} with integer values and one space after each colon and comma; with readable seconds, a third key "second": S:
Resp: {"hour": 12, "minute": 20}
